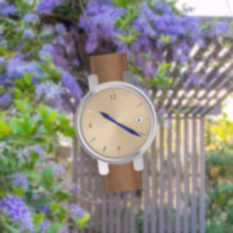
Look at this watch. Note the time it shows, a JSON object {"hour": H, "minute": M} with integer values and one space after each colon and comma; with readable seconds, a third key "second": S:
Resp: {"hour": 10, "minute": 21}
